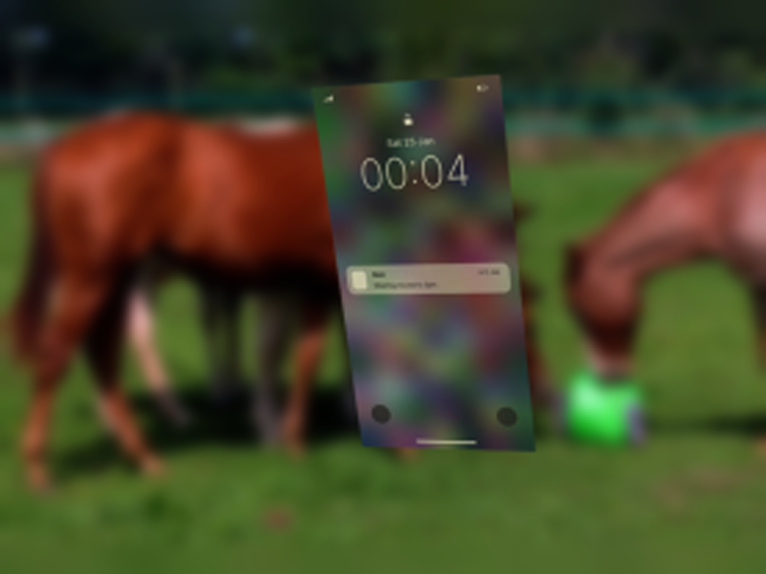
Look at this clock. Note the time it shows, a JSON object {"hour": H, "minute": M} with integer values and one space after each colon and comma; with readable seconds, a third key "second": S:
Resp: {"hour": 0, "minute": 4}
